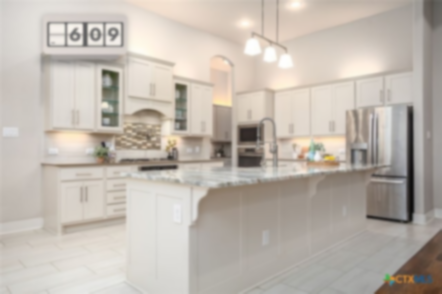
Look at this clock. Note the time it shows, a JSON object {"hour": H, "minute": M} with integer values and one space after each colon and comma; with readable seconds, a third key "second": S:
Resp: {"hour": 6, "minute": 9}
